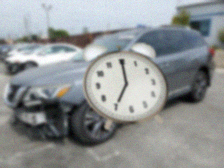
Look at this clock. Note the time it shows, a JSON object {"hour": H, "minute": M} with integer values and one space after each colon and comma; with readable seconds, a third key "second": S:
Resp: {"hour": 7, "minute": 0}
